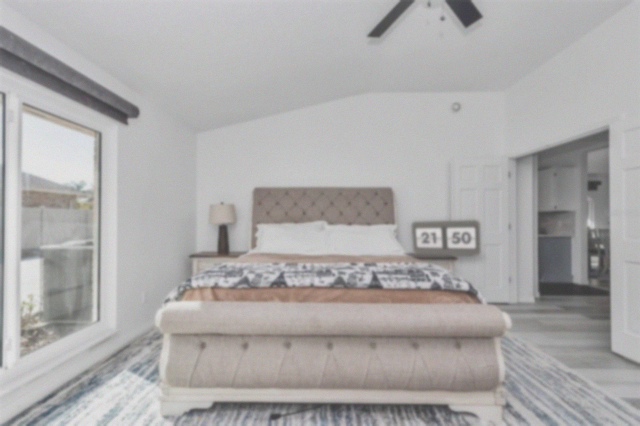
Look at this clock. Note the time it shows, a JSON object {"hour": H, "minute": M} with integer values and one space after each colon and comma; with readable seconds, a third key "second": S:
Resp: {"hour": 21, "minute": 50}
